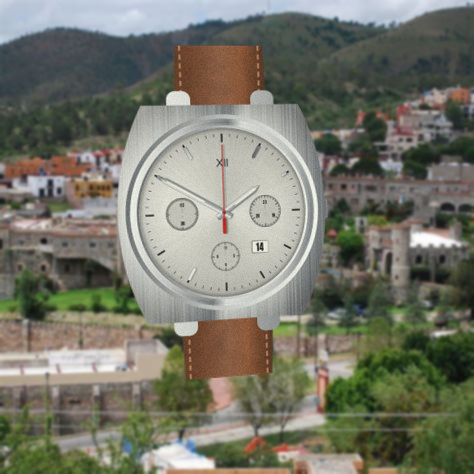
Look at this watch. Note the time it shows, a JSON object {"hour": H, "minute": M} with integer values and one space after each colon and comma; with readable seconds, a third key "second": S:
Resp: {"hour": 1, "minute": 50}
